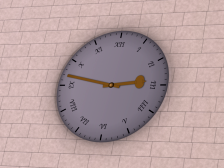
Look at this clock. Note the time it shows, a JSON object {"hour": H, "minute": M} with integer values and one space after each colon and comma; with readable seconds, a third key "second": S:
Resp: {"hour": 2, "minute": 47}
